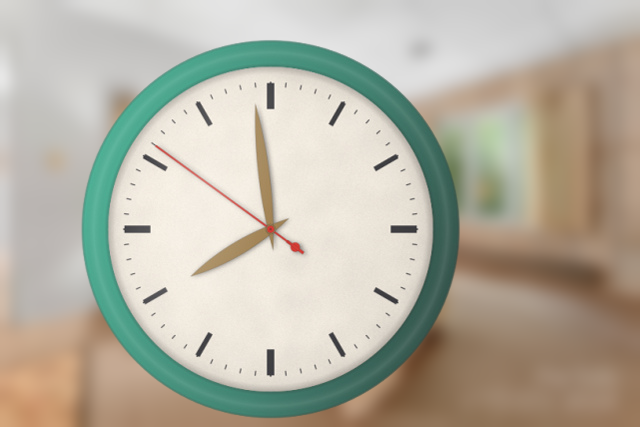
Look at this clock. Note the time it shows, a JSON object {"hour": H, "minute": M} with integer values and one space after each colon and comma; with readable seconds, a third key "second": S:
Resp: {"hour": 7, "minute": 58, "second": 51}
